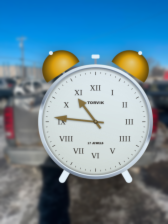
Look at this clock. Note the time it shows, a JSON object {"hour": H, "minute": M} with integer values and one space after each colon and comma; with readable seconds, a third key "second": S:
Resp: {"hour": 10, "minute": 46}
